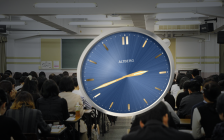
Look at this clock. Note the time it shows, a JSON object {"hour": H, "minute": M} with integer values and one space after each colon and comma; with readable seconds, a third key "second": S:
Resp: {"hour": 2, "minute": 42}
